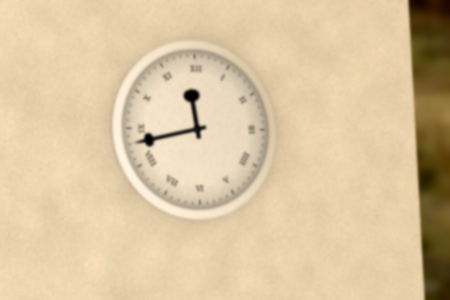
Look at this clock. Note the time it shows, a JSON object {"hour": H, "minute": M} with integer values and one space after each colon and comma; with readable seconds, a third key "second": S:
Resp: {"hour": 11, "minute": 43}
